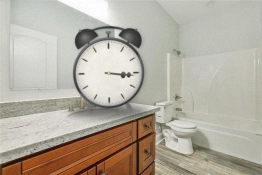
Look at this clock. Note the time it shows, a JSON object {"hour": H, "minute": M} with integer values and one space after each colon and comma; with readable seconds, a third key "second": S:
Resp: {"hour": 3, "minute": 16}
